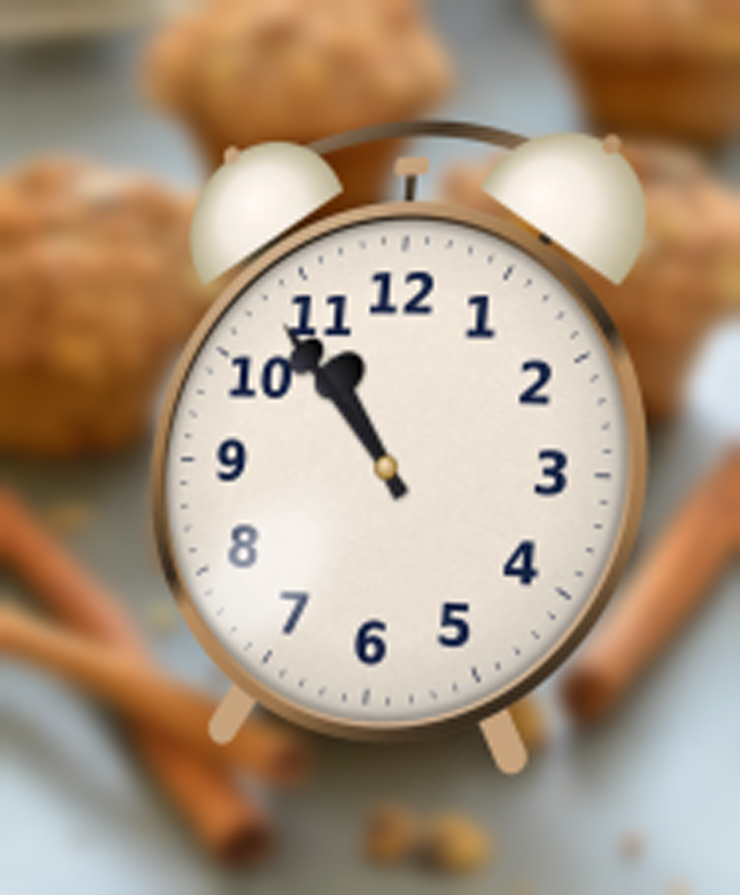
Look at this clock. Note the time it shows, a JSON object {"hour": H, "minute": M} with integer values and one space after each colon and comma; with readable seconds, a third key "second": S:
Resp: {"hour": 10, "minute": 53}
